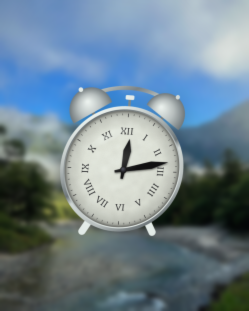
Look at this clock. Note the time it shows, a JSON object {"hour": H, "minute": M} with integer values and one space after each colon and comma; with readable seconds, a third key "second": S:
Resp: {"hour": 12, "minute": 13}
